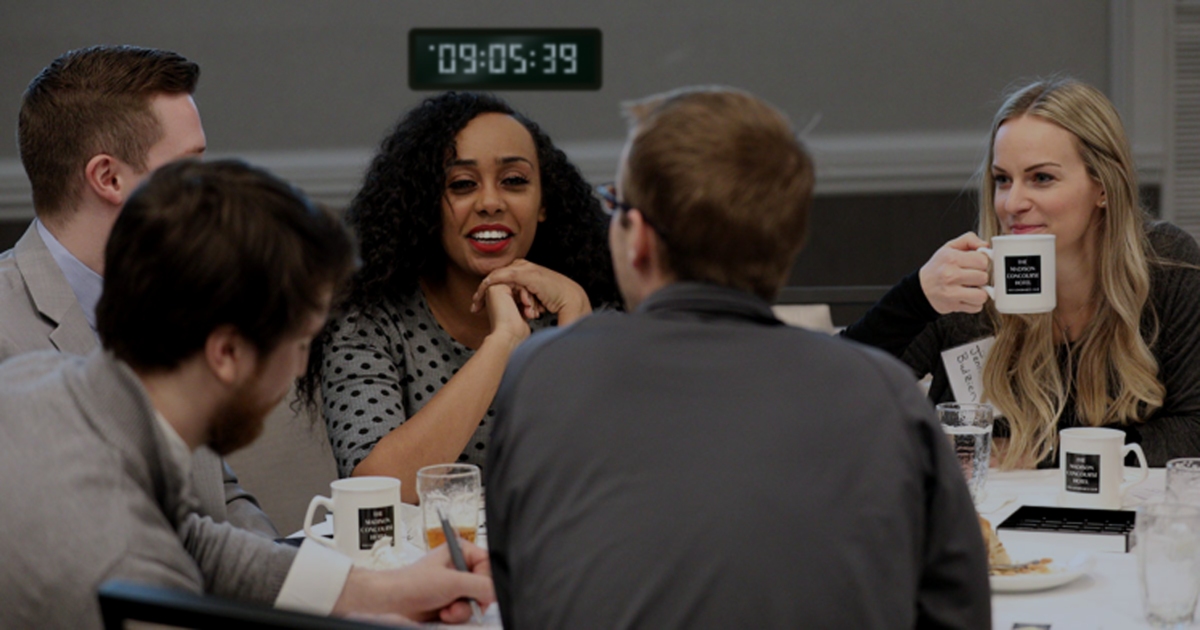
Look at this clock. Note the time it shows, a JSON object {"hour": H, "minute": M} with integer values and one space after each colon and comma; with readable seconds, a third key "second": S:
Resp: {"hour": 9, "minute": 5, "second": 39}
